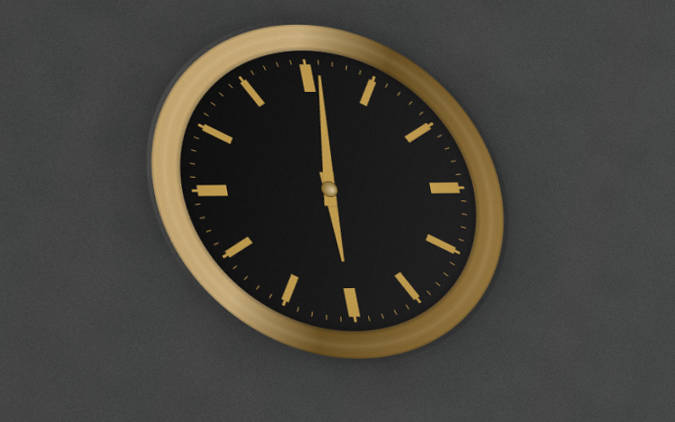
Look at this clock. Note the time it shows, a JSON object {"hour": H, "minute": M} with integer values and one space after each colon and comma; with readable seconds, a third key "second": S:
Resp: {"hour": 6, "minute": 1}
